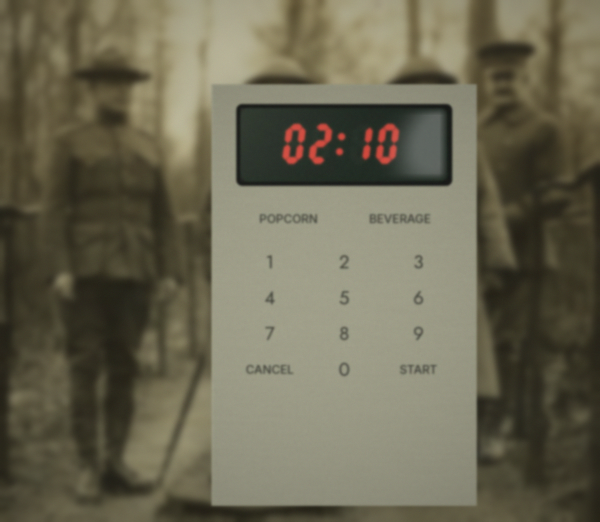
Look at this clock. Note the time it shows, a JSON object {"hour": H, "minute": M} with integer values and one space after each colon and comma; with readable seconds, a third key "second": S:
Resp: {"hour": 2, "minute": 10}
